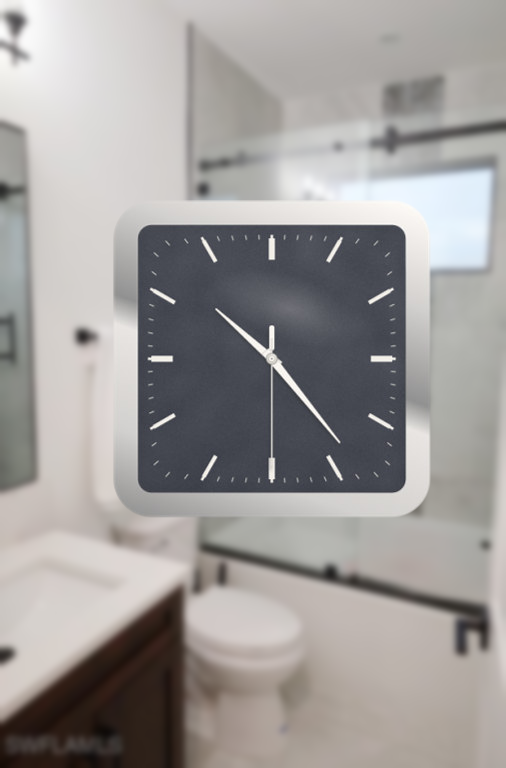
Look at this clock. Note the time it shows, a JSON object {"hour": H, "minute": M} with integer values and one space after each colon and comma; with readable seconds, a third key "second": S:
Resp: {"hour": 10, "minute": 23, "second": 30}
